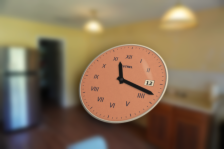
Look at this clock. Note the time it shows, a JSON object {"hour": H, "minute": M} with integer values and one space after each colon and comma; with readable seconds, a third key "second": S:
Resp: {"hour": 11, "minute": 18}
